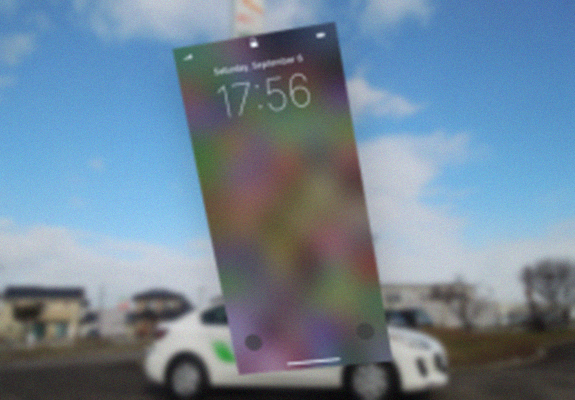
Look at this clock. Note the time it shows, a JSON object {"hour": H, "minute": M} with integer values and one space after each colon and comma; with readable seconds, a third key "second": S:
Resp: {"hour": 17, "minute": 56}
